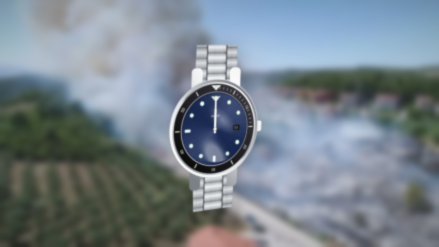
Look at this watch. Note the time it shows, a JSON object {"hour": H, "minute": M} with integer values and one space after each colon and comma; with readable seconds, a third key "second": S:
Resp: {"hour": 12, "minute": 0}
